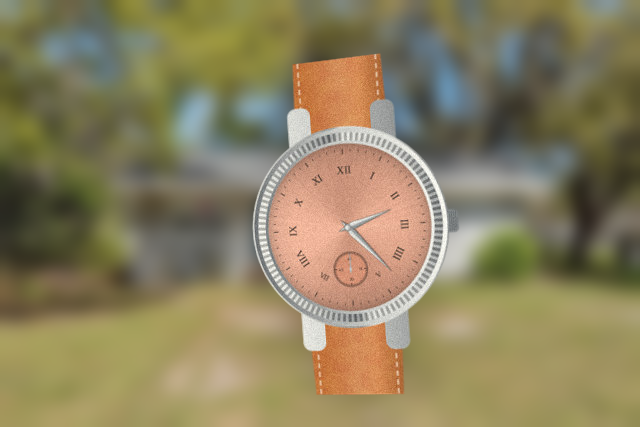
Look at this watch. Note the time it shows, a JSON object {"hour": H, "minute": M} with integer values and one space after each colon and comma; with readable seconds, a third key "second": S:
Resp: {"hour": 2, "minute": 23}
